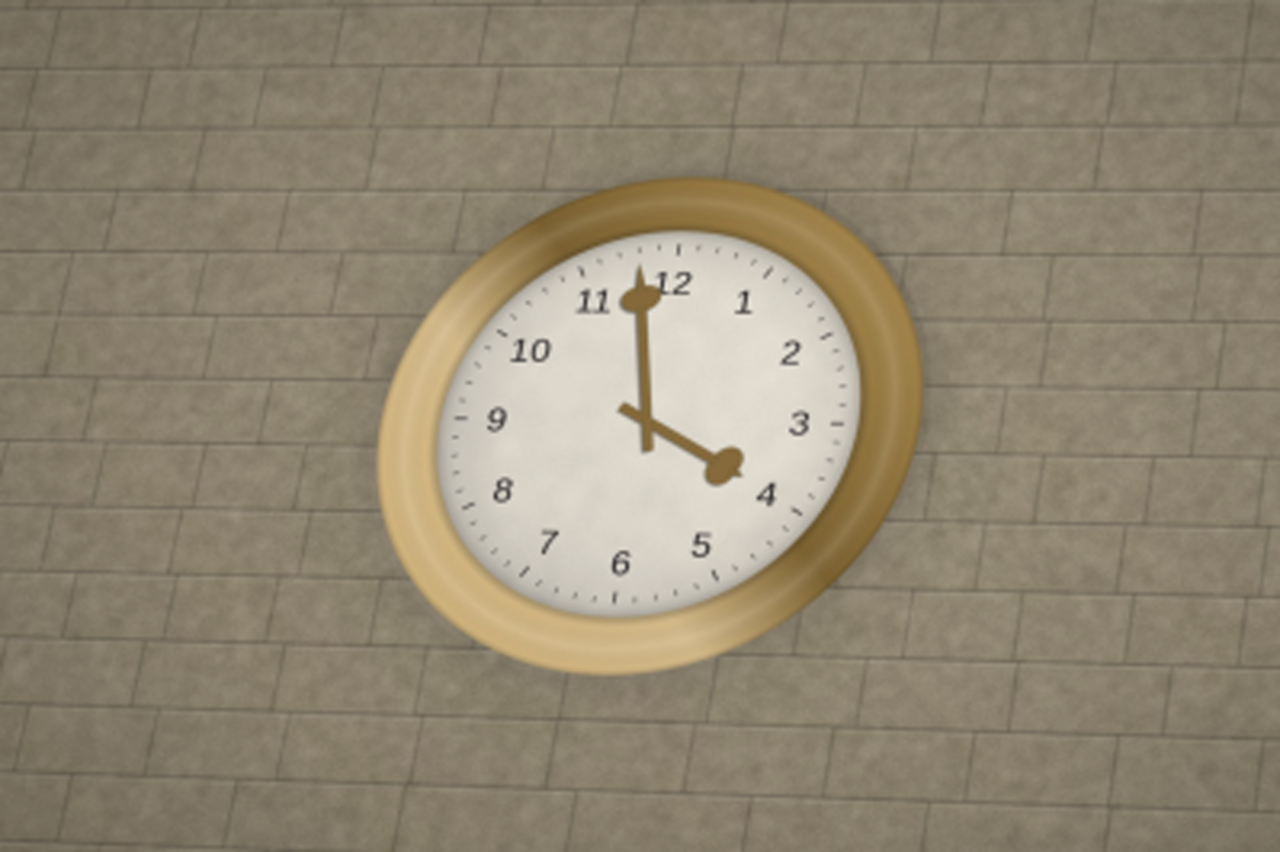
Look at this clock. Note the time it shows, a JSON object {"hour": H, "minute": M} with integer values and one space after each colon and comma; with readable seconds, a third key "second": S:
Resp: {"hour": 3, "minute": 58}
